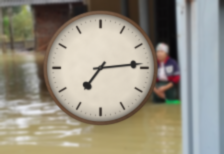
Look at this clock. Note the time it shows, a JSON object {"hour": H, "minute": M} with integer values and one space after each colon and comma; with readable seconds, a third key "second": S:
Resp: {"hour": 7, "minute": 14}
